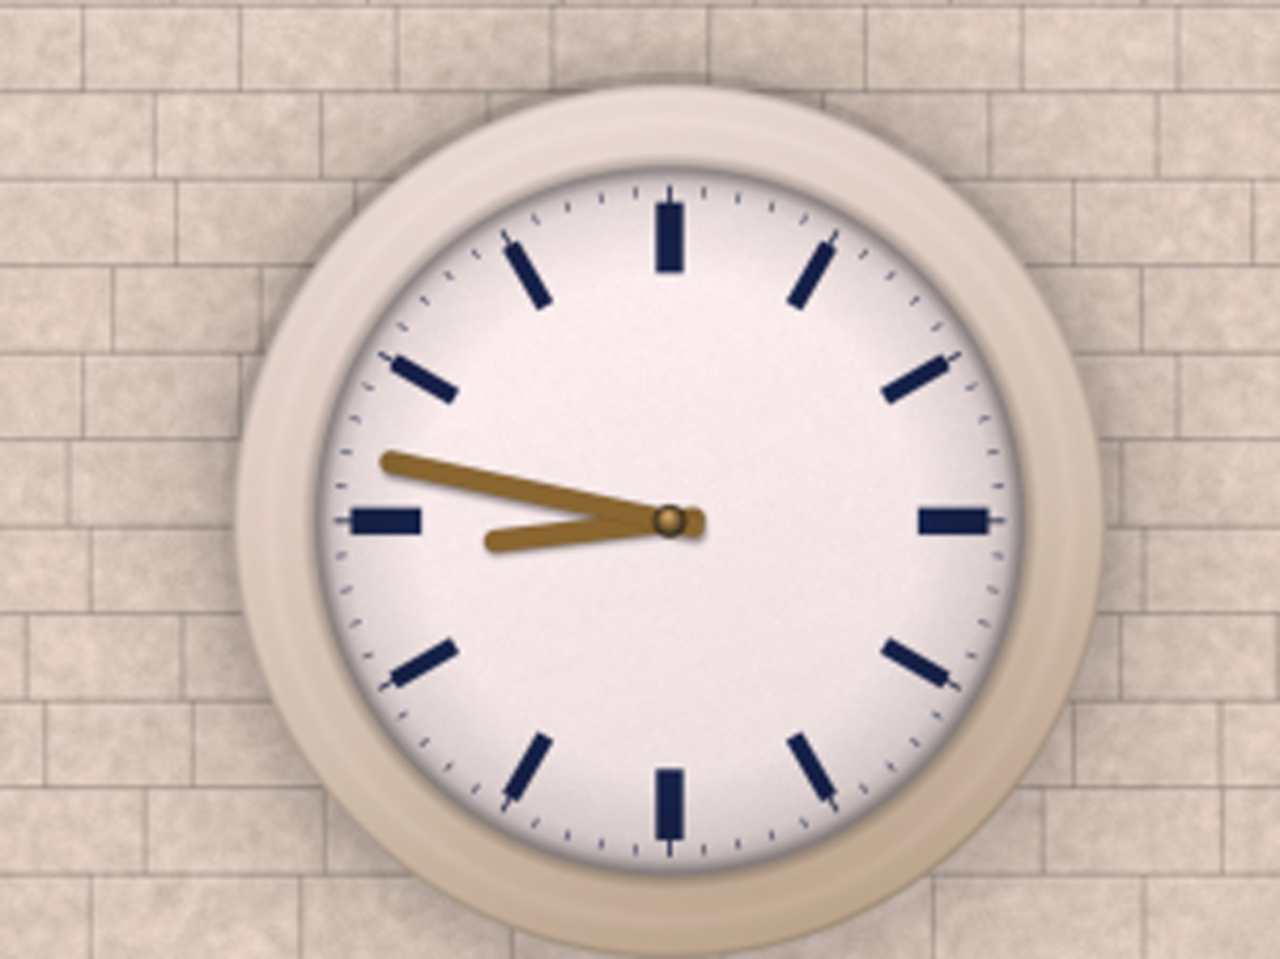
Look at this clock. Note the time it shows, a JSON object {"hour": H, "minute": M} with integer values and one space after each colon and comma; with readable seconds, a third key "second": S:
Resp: {"hour": 8, "minute": 47}
